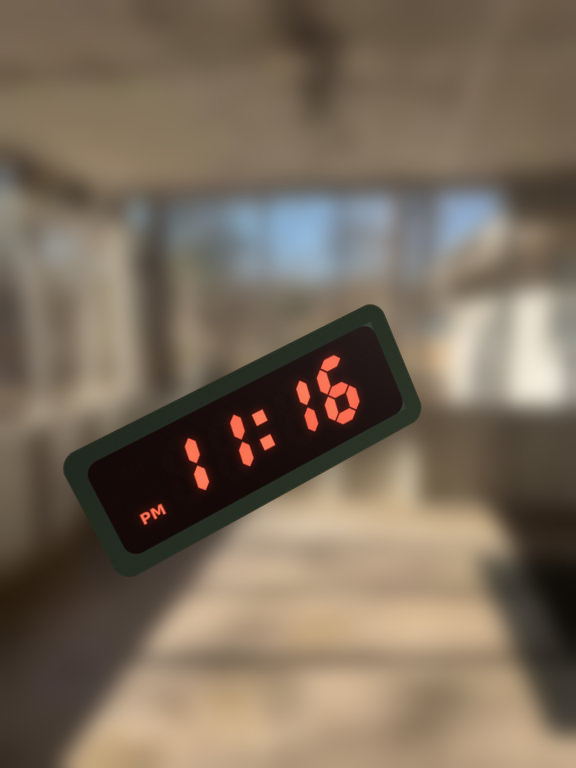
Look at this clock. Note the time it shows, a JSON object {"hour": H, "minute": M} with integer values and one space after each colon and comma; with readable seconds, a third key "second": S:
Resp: {"hour": 11, "minute": 16}
